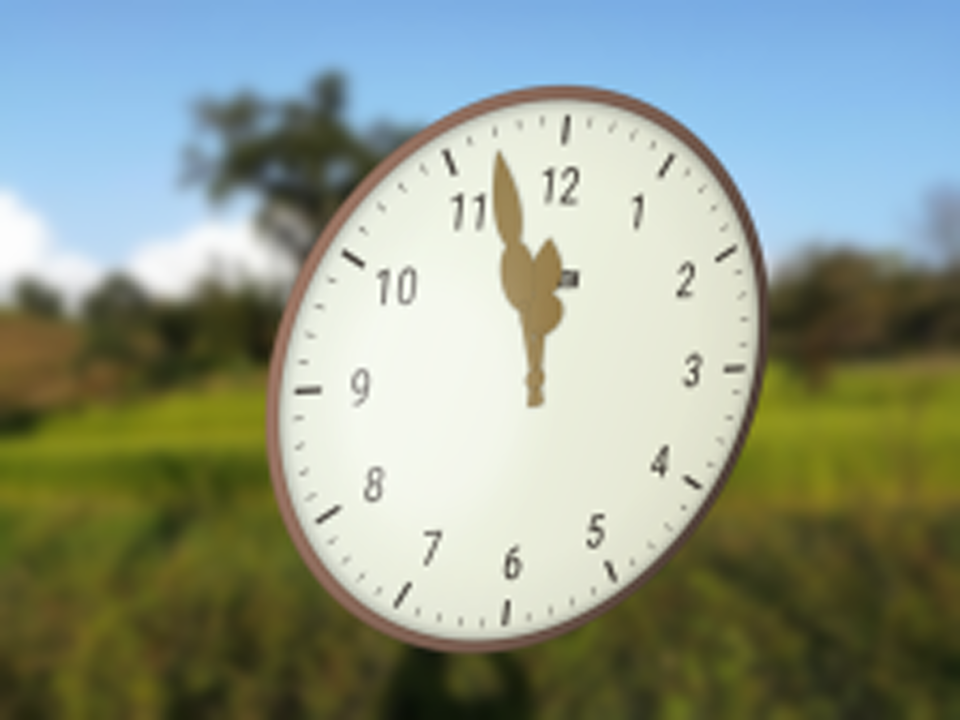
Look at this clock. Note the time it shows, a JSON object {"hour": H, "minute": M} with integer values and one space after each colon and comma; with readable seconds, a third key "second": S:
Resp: {"hour": 11, "minute": 57}
